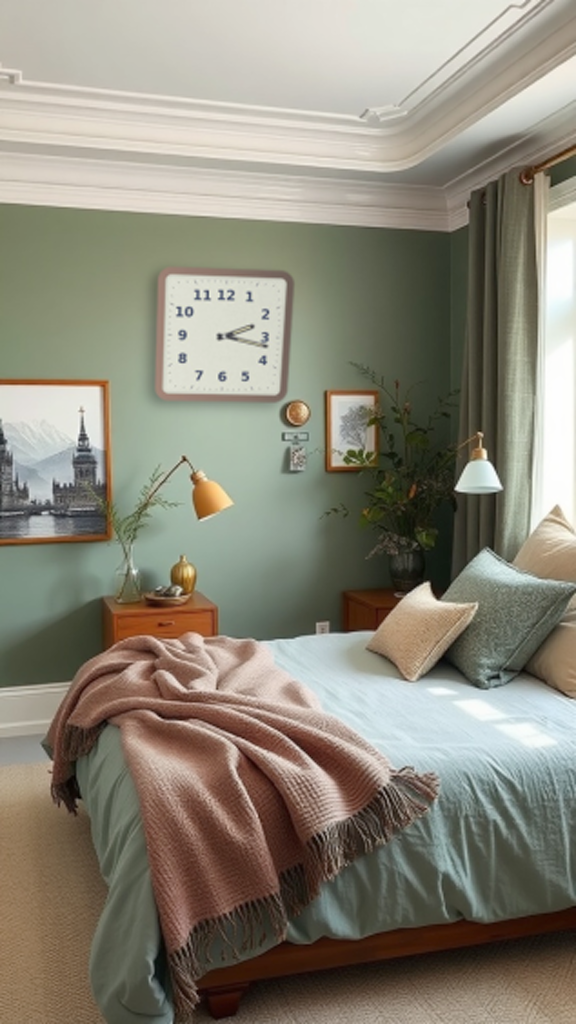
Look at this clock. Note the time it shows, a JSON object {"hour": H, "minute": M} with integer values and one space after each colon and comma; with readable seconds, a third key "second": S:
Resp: {"hour": 2, "minute": 17}
